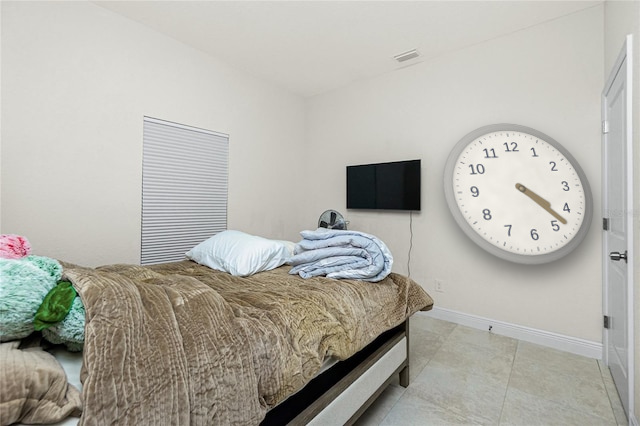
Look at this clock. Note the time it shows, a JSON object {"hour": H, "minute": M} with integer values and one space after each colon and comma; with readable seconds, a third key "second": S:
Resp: {"hour": 4, "minute": 23}
